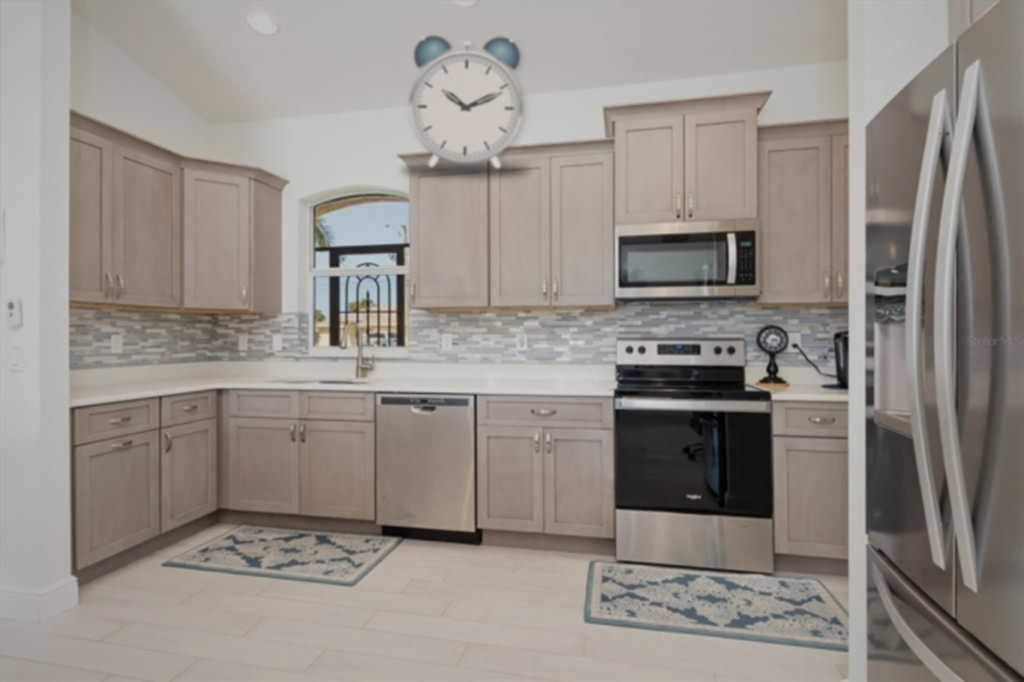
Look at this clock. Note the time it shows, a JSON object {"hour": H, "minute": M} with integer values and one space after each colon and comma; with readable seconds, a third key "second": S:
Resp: {"hour": 10, "minute": 11}
